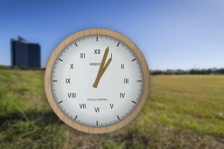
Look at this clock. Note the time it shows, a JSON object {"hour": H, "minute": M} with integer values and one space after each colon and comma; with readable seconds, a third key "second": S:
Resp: {"hour": 1, "minute": 3}
